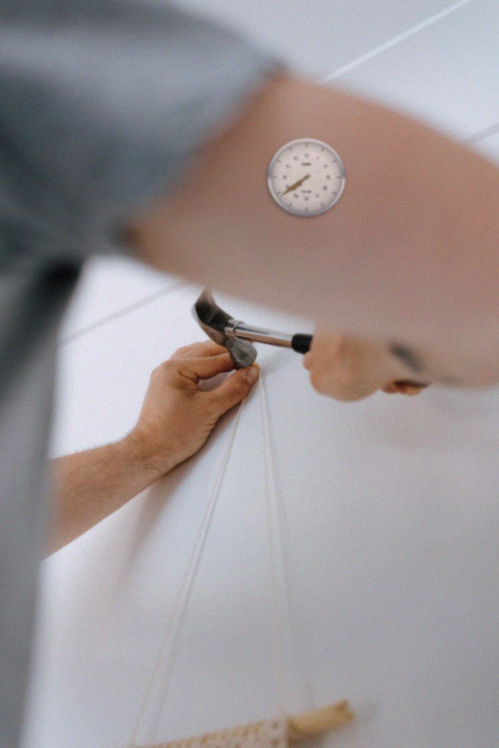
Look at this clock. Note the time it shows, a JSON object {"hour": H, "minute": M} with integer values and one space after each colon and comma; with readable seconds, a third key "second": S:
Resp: {"hour": 7, "minute": 39}
